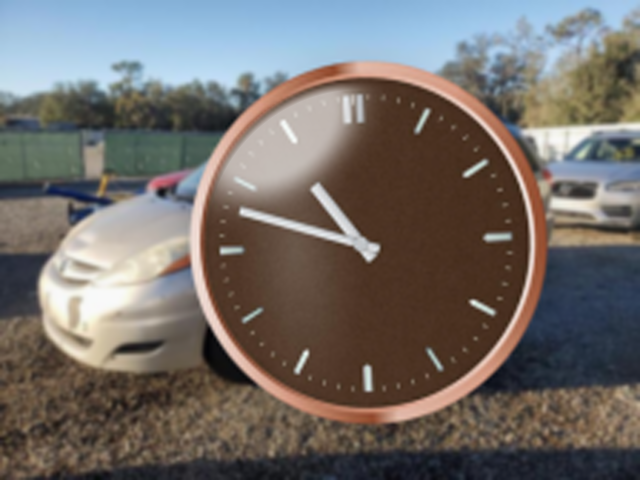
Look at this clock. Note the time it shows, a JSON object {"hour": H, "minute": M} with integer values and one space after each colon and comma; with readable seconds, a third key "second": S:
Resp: {"hour": 10, "minute": 48}
